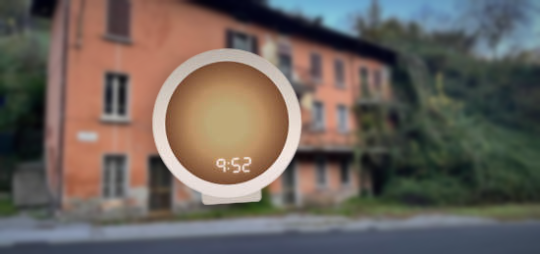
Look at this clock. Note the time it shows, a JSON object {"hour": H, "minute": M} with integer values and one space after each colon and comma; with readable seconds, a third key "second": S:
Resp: {"hour": 9, "minute": 52}
